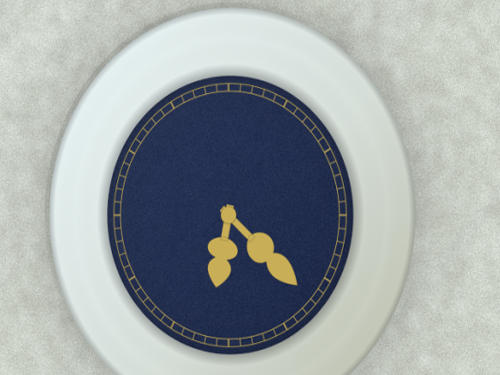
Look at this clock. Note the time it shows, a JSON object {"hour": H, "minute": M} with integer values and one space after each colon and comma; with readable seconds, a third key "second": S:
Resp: {"hour": 6, "minute": 22}
